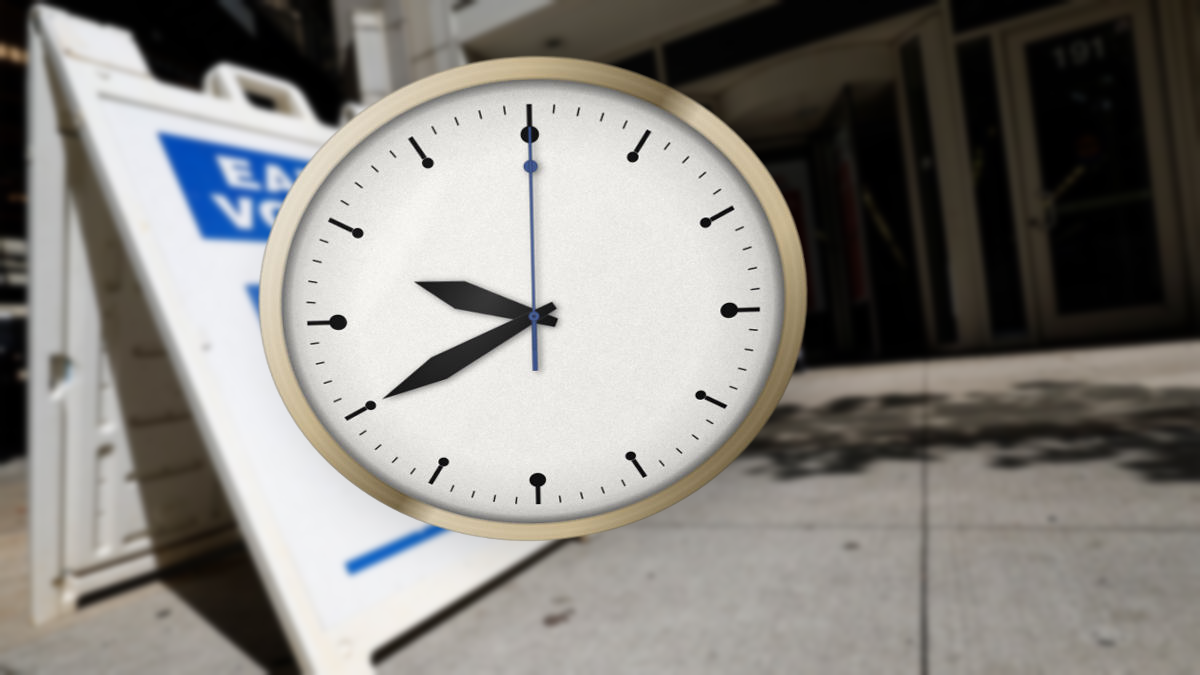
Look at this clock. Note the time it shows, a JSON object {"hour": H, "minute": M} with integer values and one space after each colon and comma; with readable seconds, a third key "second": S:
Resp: {"hour": 9, "minute": 40, "second": 0}
